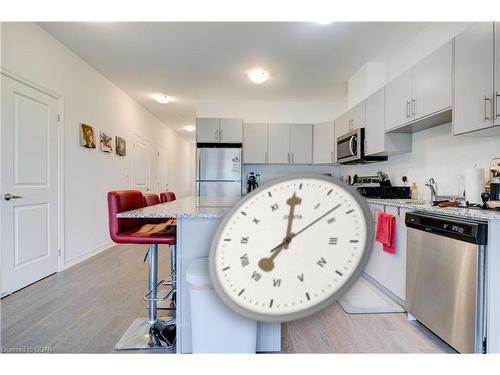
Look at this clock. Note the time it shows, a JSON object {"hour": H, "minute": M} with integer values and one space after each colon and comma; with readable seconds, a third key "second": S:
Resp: {"hour": 6, "minute": 59, "second": 8}
